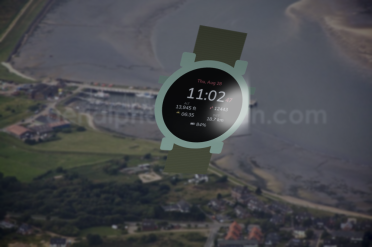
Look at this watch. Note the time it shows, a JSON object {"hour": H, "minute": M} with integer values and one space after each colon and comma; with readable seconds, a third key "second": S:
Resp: {"hour": 11, "minute": 2}
